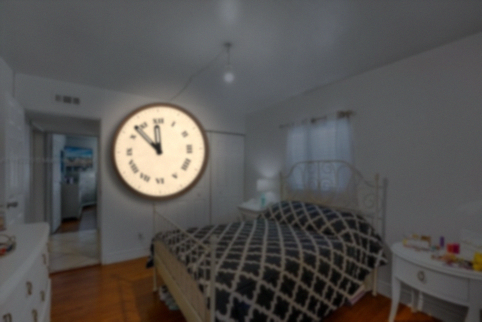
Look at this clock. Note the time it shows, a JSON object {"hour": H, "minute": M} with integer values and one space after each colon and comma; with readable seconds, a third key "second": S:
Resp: {"hour": 11, "minute": 53}
